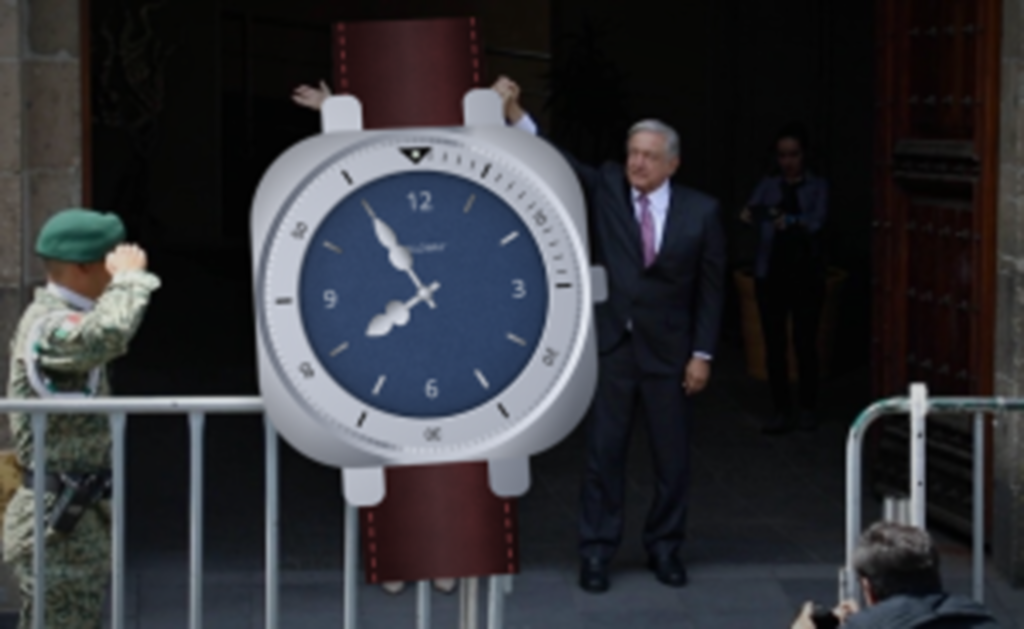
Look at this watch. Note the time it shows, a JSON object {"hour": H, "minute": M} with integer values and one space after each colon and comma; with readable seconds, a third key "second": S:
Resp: {"hour": 7, "minute": 55}
